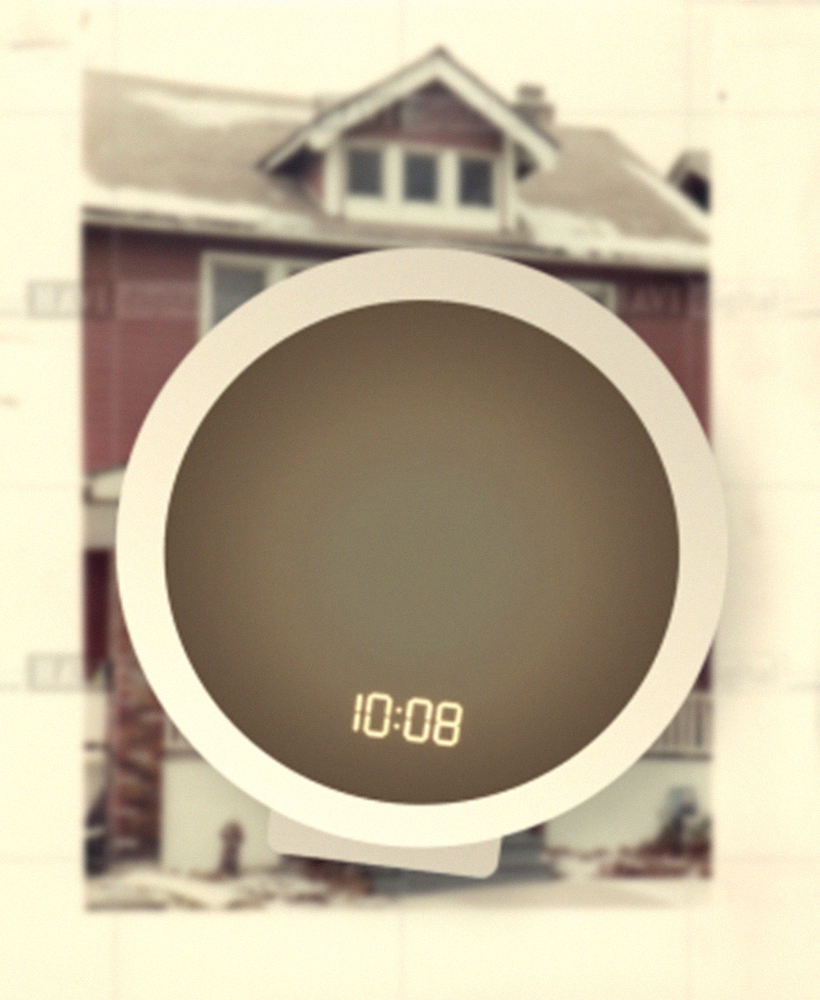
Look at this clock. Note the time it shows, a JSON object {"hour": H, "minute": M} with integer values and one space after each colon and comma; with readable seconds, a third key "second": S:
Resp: {"hour": 10, "minute": 8}
